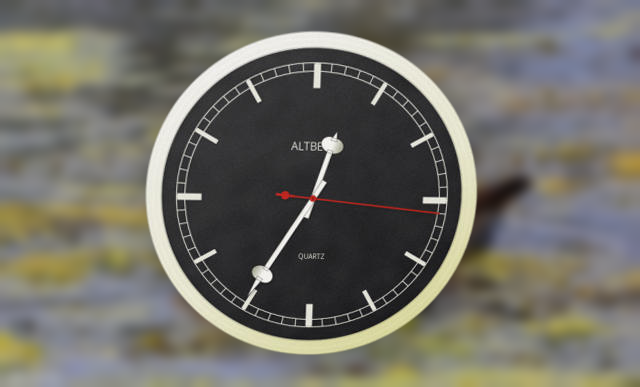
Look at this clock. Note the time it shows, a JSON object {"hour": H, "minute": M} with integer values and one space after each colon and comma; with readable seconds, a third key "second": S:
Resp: {"hour": 12, "minute": 35, "second": 16}
